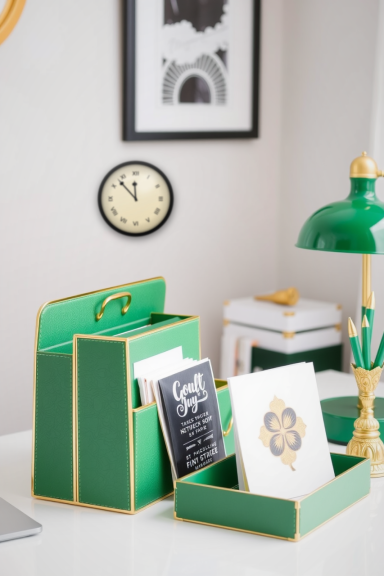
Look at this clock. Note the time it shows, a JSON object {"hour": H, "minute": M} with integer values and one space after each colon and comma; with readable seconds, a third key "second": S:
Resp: {"hour": 11, "minute": 53}
